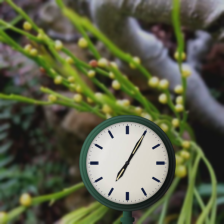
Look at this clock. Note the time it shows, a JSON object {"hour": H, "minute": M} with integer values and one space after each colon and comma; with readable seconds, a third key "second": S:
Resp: {"hour": 7, "minute": 5}
